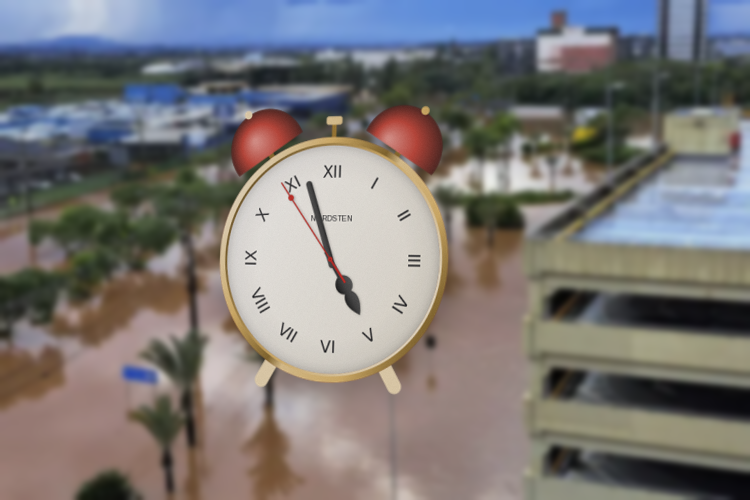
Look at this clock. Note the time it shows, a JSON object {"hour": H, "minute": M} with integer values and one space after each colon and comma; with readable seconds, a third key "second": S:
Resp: {"hour": 4, "minute": 56, "second": 54}
